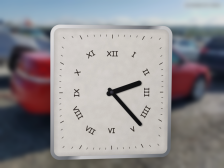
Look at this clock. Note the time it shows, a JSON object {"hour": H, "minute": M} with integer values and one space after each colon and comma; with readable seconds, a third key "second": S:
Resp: {"hour": 2, "minute": 23}
